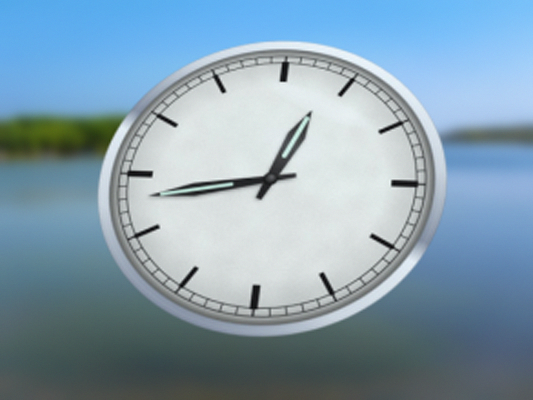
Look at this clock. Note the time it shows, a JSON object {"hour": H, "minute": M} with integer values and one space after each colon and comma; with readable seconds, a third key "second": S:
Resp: {"hour": 12, "minute": 43}
